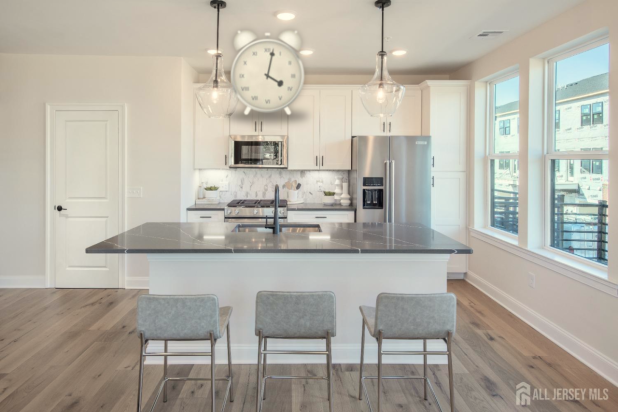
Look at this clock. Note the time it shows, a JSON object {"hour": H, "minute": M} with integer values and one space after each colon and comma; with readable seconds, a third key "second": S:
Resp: {"hour": 4, "minute": 2}
